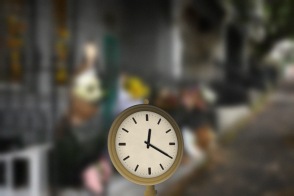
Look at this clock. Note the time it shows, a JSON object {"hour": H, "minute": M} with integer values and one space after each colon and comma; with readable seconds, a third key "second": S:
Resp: {"hour": 12, "minute": 20}
